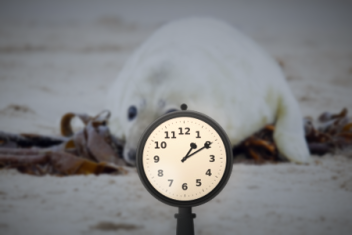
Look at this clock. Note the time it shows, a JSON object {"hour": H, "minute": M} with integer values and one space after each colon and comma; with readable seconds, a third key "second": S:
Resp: {"hour": 1, "minute": 10}
